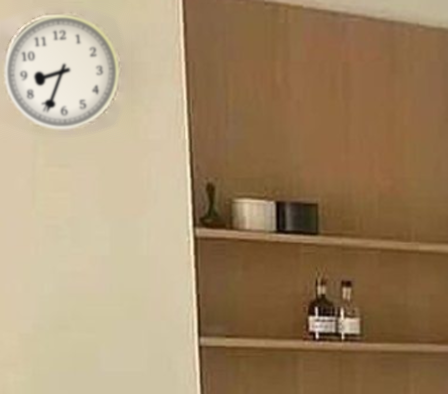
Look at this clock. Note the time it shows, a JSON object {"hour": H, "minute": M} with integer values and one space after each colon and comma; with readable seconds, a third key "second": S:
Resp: {"hour": 8, "minute": 34}
